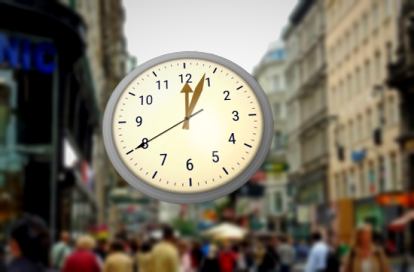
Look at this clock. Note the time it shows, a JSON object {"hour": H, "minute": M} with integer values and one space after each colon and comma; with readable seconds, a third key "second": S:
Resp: {"hour": 12, "minute": 3, "second": 40}
